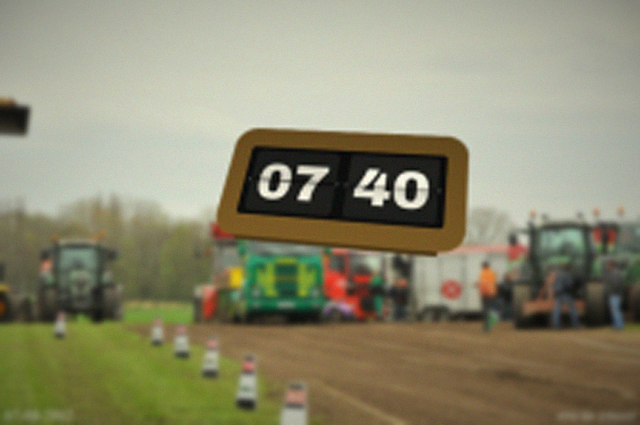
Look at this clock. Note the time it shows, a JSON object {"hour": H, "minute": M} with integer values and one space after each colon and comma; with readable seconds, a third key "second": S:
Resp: {"hour": 7, "minute": 40}
